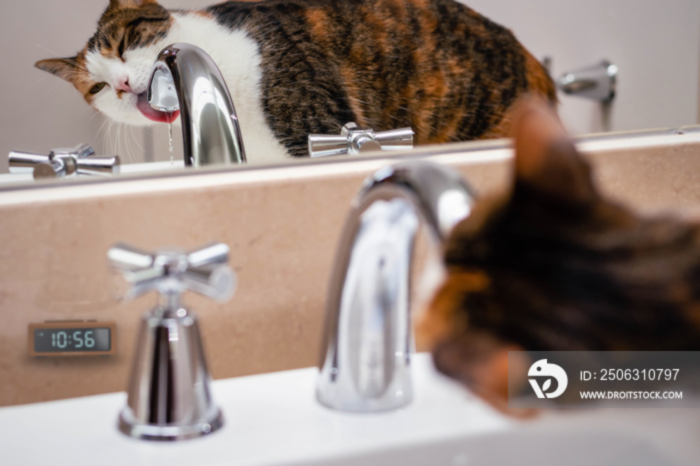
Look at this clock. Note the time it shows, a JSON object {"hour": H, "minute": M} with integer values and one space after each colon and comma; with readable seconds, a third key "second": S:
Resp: {"hour": 10, "minute": 56}
